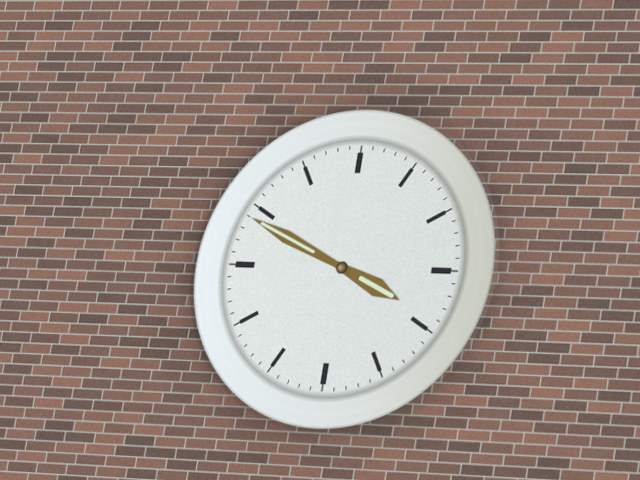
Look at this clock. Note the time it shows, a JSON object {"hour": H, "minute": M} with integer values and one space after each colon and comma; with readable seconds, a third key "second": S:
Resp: {"hour": 3, "minute": 49}
